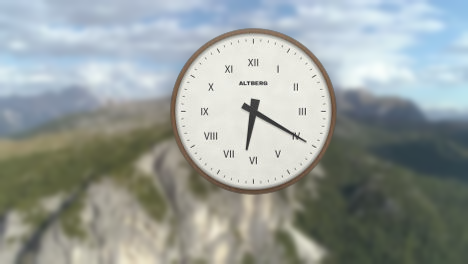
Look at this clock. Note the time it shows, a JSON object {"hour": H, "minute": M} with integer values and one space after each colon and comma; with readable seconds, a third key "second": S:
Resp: {"hour": 6, "minute": 20}
